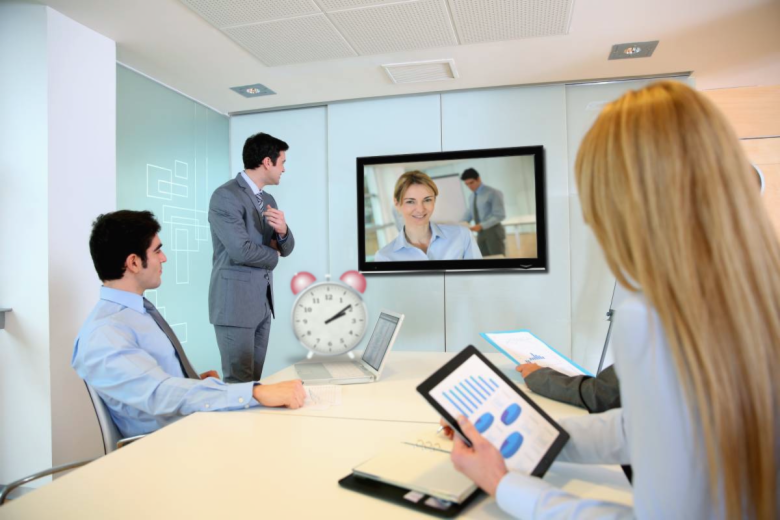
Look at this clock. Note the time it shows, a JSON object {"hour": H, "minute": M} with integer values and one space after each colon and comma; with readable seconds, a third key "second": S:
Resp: {"hour": 2, "minute": 9}
